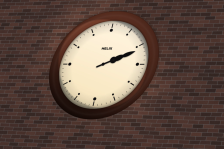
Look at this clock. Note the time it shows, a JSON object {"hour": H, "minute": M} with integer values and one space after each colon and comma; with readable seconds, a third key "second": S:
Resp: {"hour": 2, "minute": 11}
